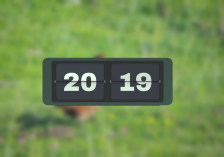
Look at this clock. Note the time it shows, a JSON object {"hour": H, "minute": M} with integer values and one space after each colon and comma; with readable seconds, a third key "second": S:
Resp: {"hour": 20, "minute": 19}
